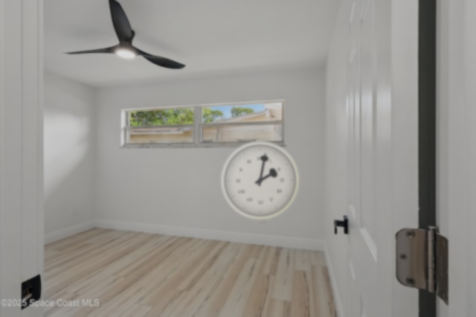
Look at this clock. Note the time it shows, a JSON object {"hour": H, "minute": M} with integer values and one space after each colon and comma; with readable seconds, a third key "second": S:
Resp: {"hour": 2, "minute": 2}
